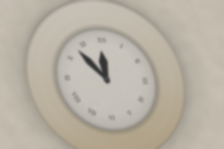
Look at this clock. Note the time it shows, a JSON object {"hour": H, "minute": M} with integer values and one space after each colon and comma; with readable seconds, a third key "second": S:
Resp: {"hour": 11, "minute": 53}
